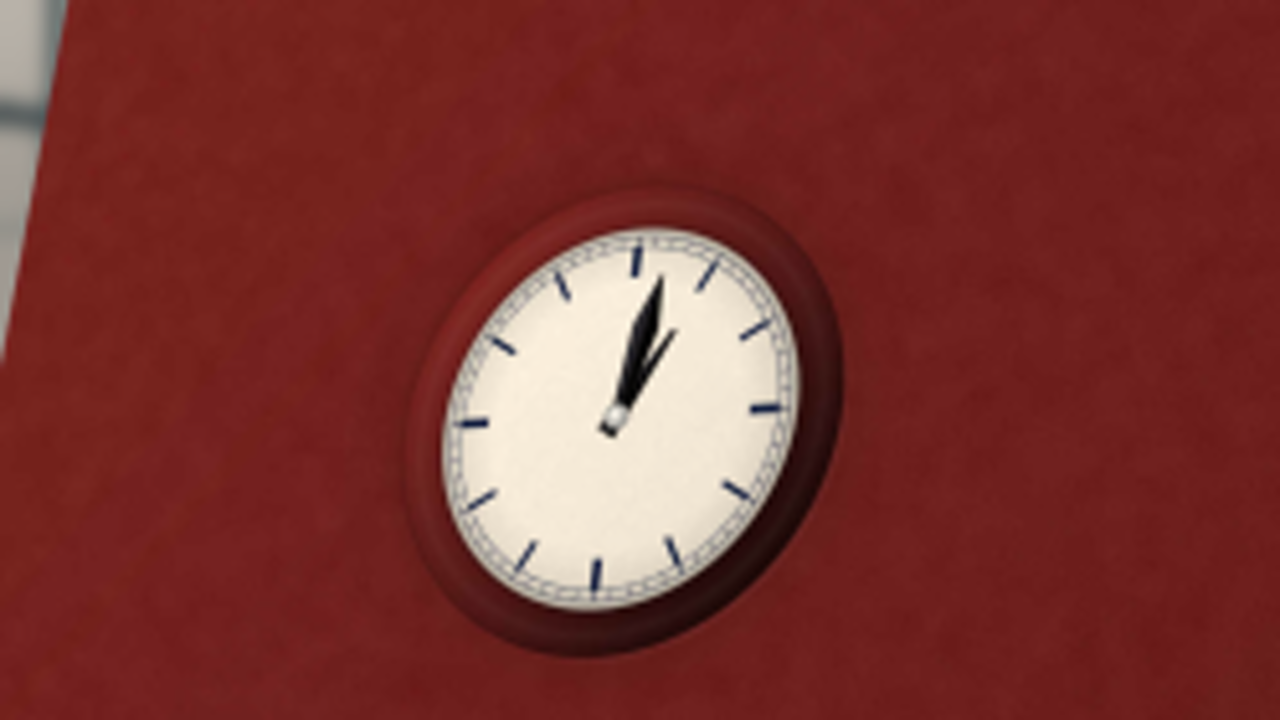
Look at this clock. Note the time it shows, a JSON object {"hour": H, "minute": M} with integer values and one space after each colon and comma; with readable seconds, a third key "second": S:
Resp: {"hour": 1, "minute": 2}
